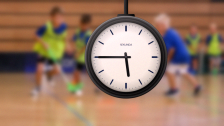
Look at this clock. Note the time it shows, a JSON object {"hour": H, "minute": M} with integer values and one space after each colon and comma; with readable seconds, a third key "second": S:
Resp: {"hour": 5, "minute": 45}
